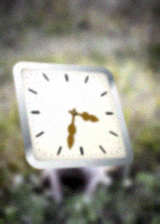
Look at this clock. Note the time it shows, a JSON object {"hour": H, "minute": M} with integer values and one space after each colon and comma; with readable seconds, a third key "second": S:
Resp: {"hour": 3, "minute": 33}
